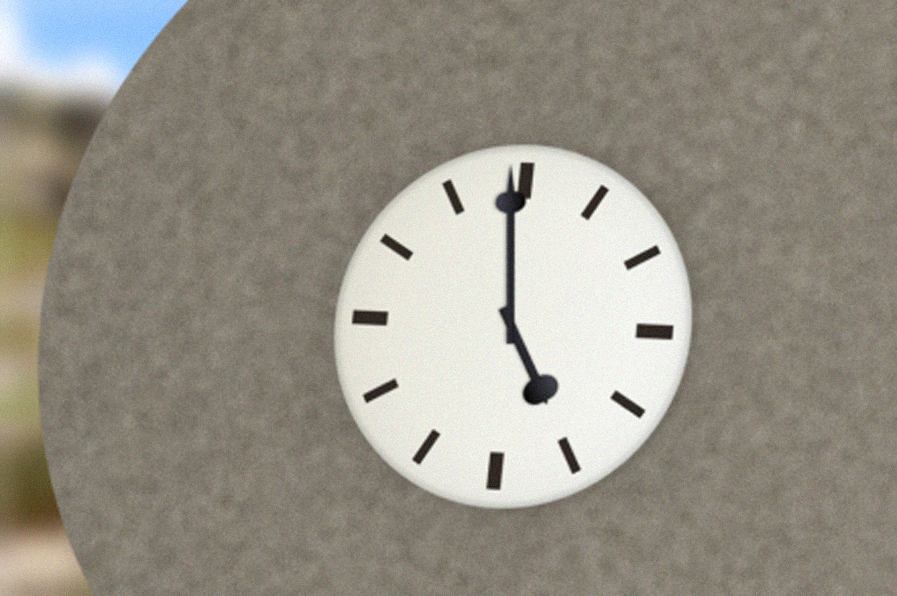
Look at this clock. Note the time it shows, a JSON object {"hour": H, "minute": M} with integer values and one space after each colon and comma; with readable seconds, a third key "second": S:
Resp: {"hour": 4, "minute": 59}
